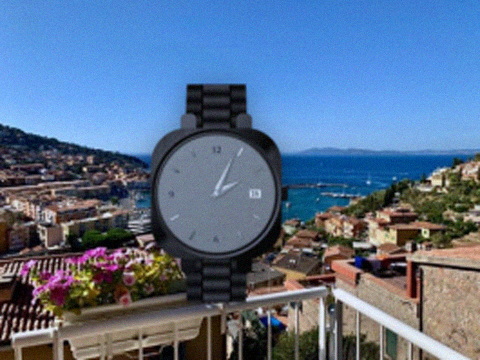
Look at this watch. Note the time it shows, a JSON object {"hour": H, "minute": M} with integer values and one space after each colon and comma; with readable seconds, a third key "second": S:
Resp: {"hour": 2, "minute": 4}
